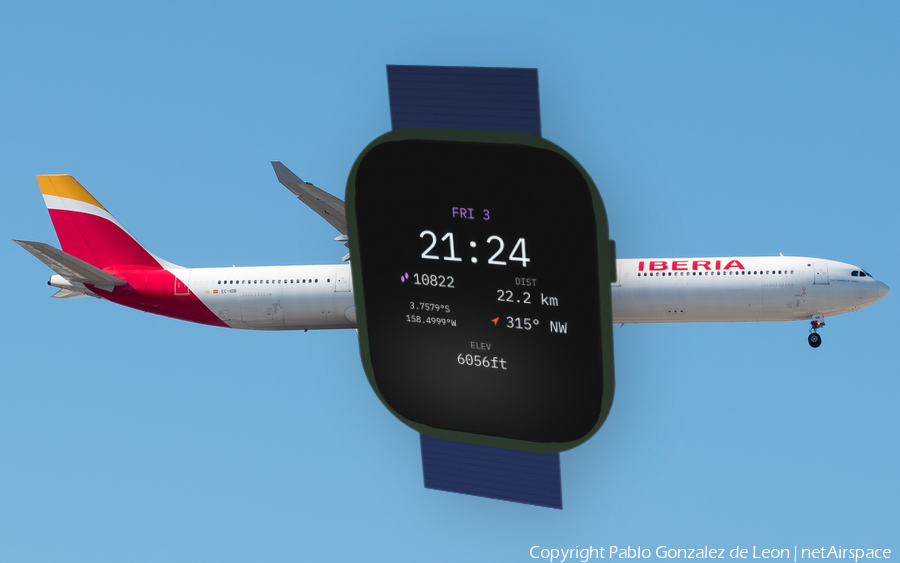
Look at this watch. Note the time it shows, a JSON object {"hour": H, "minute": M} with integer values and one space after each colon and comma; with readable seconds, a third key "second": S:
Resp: {"hour": 21, "minute": 24}
